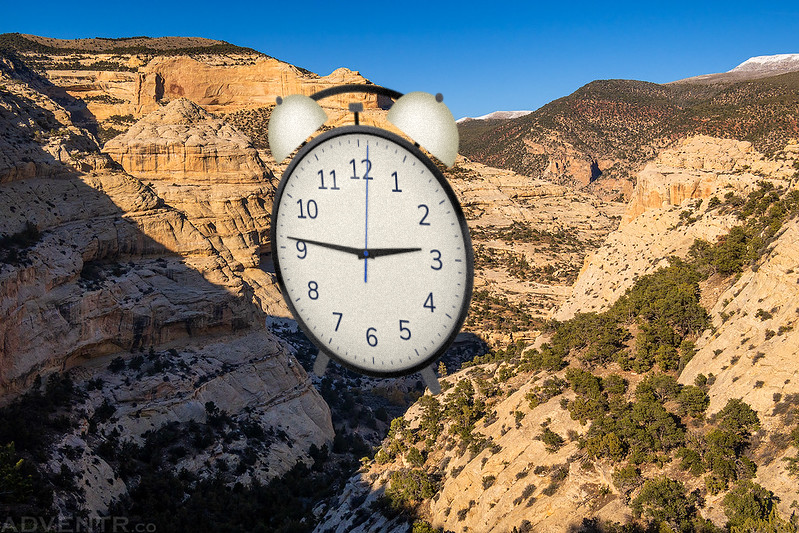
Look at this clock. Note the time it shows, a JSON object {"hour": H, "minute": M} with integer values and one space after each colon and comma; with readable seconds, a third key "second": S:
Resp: {"hour": 2, "minute": 46, "second": 1}
